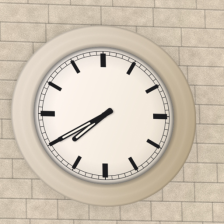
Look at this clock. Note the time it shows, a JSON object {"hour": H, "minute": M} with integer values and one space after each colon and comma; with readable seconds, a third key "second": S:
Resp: {"hour": 7, "minute": 40}
